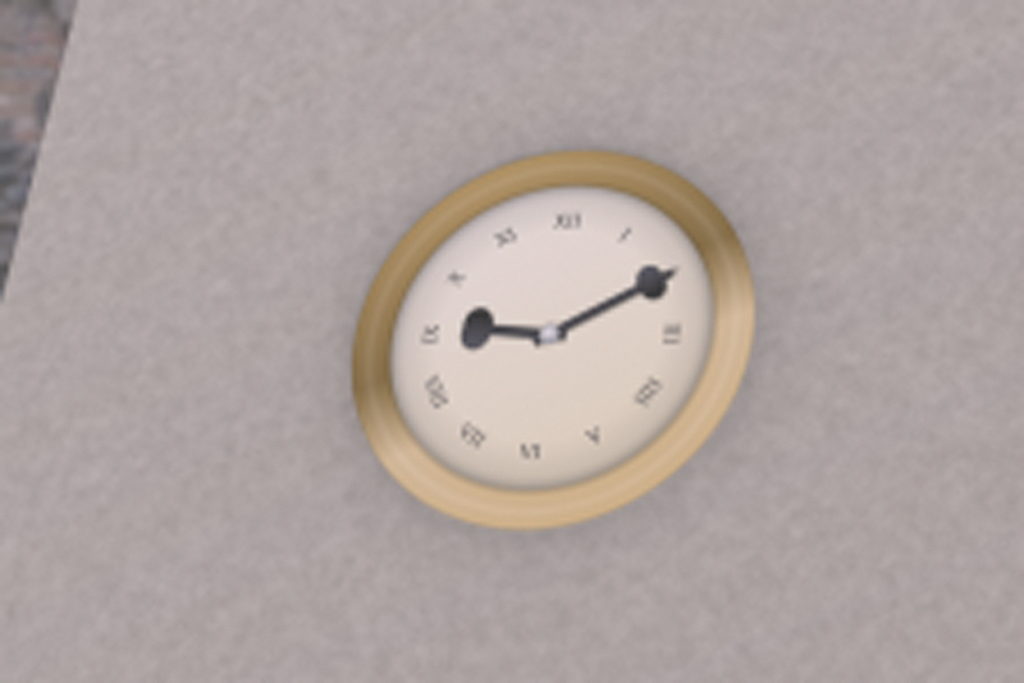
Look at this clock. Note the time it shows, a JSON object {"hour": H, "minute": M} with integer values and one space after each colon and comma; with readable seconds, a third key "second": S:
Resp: {"hour": 9, "minute": 10}
